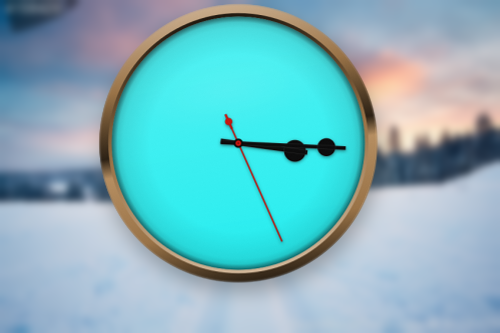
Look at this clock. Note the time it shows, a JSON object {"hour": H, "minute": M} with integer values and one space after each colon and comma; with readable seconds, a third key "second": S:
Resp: {"hour": 3, "minute": 15, "second": 26}
